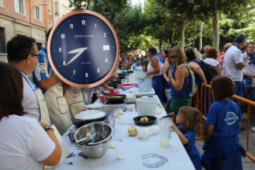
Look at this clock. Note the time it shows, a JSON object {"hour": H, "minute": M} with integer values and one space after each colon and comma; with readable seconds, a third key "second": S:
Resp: {"hour": 8, "minute": 39}
